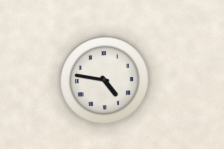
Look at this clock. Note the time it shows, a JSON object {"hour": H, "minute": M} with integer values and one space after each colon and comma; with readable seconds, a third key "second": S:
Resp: {"hour": 4, "minute": 47}
